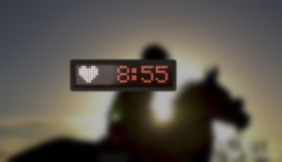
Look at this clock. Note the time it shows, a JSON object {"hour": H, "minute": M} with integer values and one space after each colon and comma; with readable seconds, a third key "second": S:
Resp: {"hour": 8, "minute": 55}
